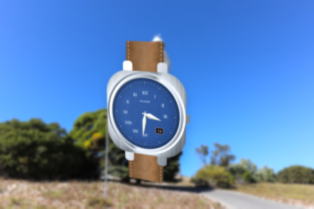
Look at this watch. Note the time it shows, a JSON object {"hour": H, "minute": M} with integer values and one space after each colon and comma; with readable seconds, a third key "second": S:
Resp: {"hour": 3, "minute": 31}
